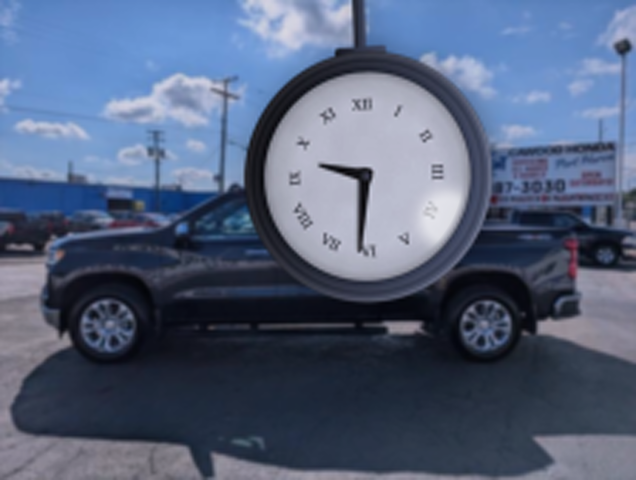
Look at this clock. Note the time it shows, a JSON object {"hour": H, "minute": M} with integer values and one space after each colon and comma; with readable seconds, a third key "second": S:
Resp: {"hour": 9, "minute": 31}
